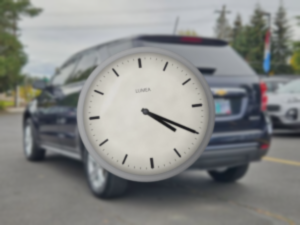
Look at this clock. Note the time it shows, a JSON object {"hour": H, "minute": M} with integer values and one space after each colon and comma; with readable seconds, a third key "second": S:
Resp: {"hour": 4, "minute": 20}
